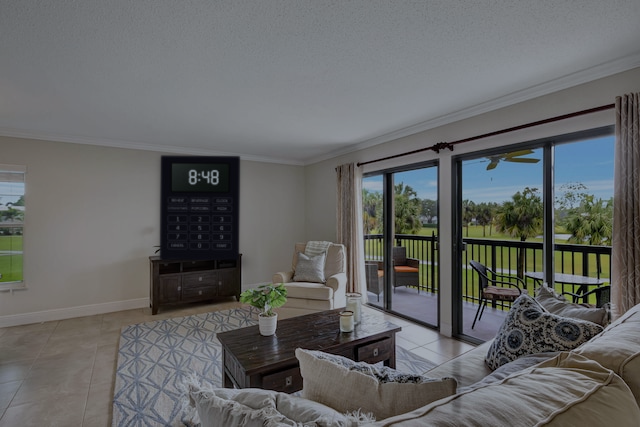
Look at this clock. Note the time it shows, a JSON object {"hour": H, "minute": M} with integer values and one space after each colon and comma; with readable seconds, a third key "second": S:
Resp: {"hour": 8, "minute": 48}
